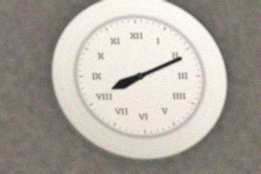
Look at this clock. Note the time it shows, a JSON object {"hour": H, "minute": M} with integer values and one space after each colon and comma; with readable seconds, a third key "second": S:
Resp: {"hour": 8, "minute": 11}
